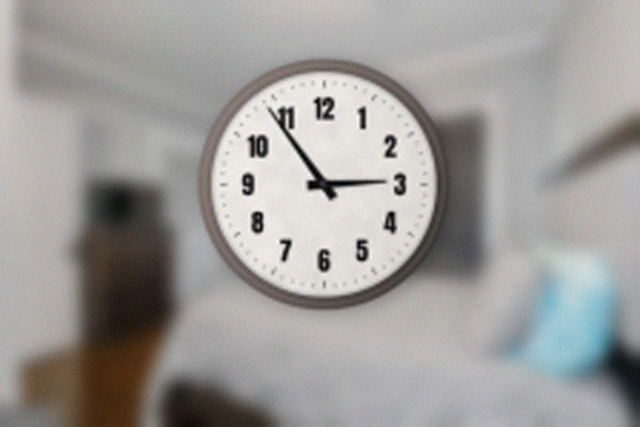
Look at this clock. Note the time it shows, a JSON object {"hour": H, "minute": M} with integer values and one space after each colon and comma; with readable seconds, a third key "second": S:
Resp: {"hour": 2, "minute": 54}
